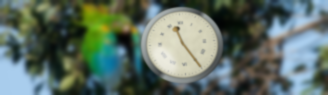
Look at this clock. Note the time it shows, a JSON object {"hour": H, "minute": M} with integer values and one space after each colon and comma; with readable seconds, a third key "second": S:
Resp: {"hour": 11, "minute": 25}
